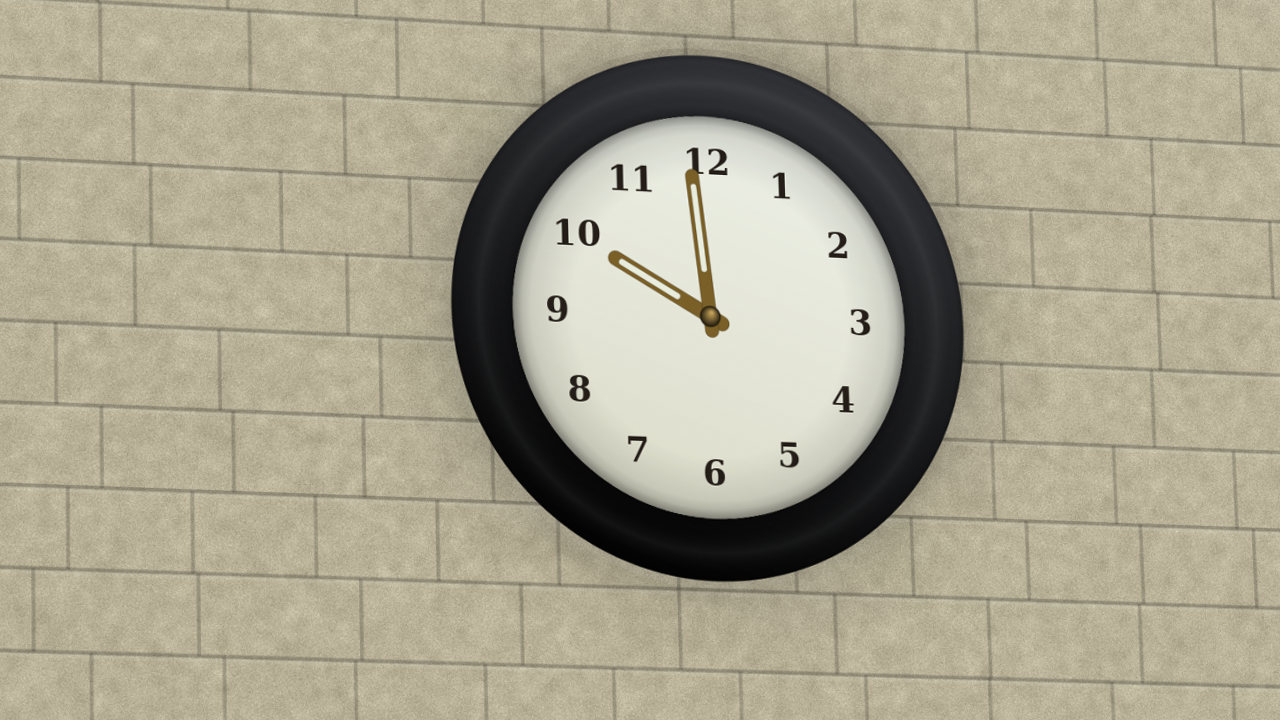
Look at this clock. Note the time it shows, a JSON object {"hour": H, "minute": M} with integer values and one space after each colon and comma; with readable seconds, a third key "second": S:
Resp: {"hour": 9, "minute": 59}
